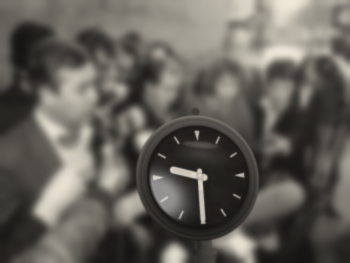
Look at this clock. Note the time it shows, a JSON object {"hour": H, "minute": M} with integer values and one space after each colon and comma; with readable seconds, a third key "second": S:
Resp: {"hour": 9, "minute": 30}
